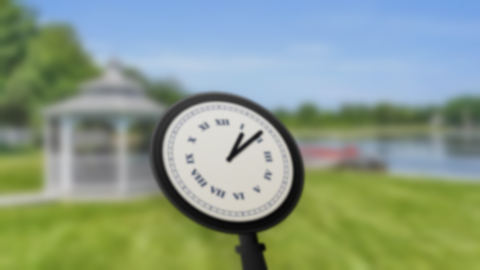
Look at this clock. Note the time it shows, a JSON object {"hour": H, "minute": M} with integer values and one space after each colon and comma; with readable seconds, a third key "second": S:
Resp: {"hour": 1, "minute": 9}
